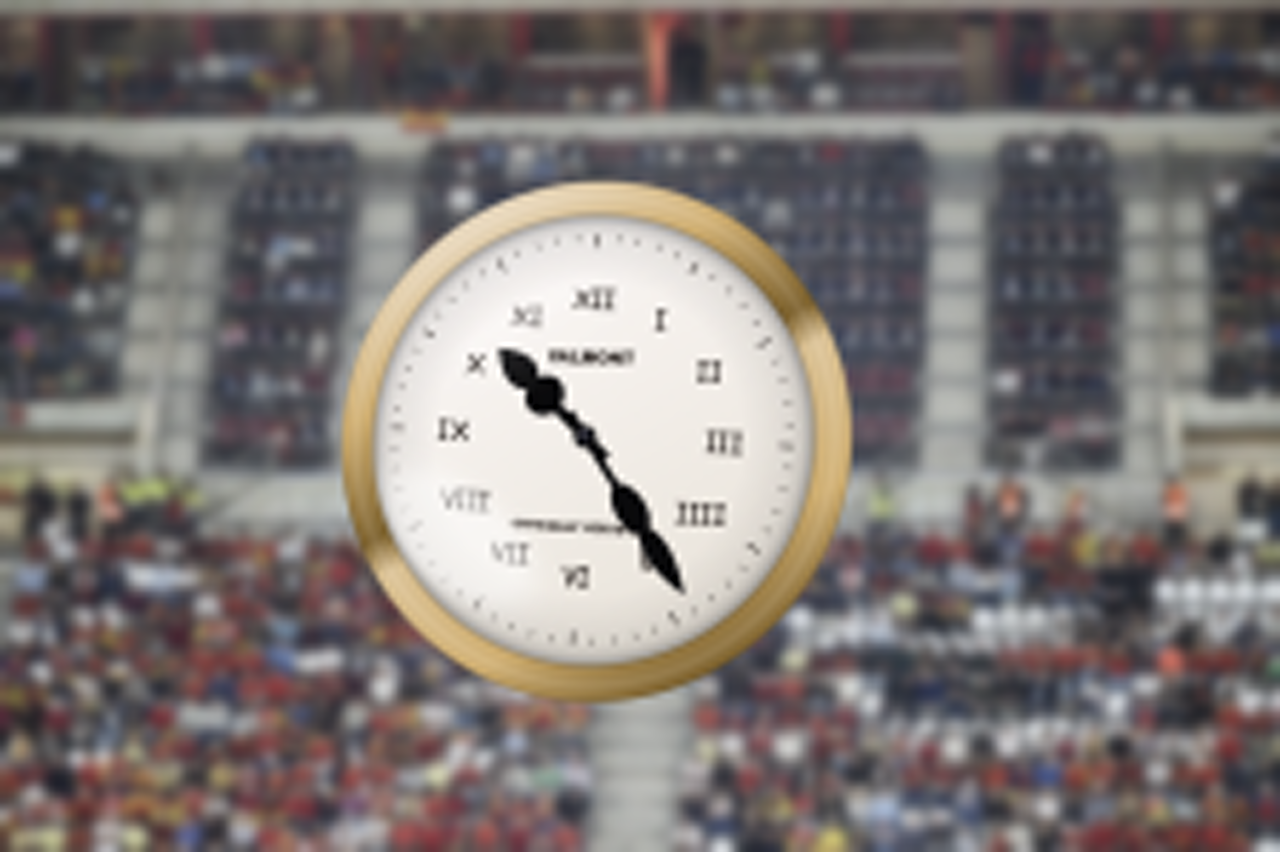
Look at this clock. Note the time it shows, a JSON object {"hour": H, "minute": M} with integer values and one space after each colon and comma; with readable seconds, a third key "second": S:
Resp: {"hour": 10, "minute": 24}
